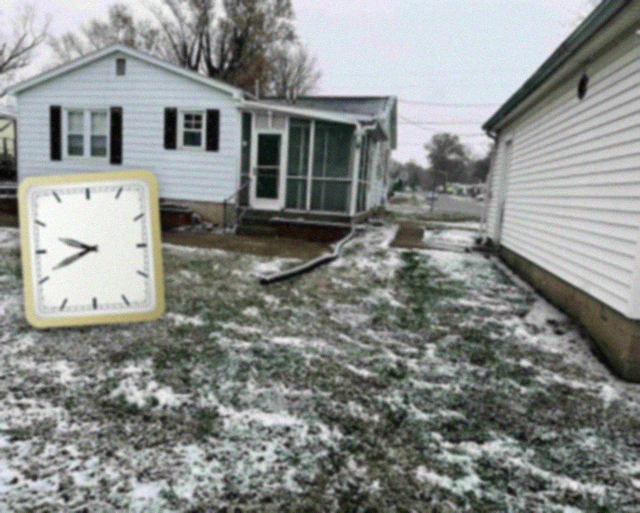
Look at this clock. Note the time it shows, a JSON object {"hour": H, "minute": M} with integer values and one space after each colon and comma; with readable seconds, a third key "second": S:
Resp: {"hour": 9, "minute": 41}
